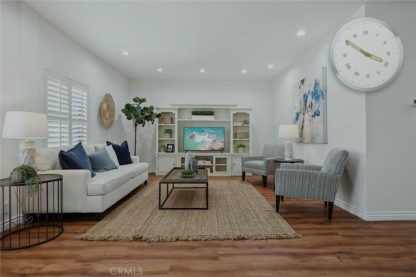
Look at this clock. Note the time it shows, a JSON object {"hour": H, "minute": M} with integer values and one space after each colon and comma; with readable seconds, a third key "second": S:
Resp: {"hour": 3, "minute": 51}
